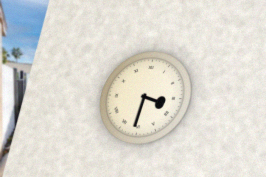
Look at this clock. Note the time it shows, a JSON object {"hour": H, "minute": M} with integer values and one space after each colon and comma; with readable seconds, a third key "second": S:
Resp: {"hour": 3, "minute": 31}
